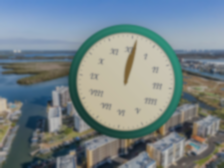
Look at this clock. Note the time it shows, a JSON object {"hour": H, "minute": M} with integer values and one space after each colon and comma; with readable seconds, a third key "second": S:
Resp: {"hour": 12, "minute": 1}
